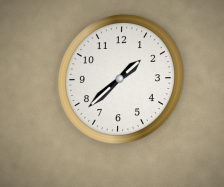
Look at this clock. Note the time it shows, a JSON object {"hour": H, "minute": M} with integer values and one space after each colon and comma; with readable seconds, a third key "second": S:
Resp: {"hour": 1, "minute": 38}
